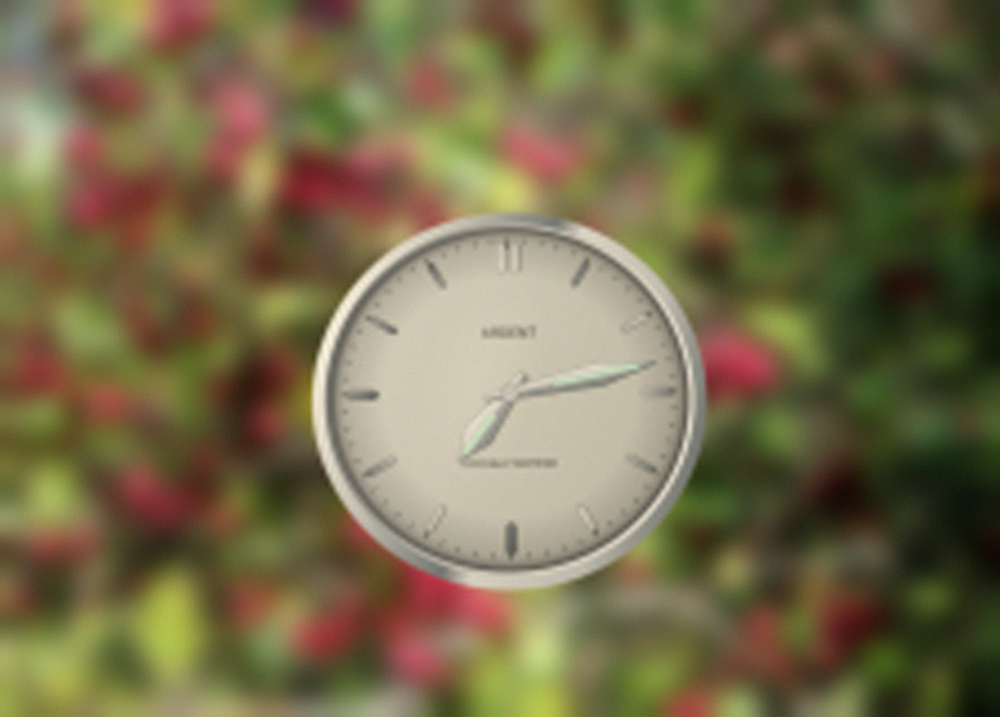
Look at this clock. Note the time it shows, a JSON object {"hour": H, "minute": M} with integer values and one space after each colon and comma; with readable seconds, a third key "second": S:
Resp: {"hour": 7, "minute": 13}
